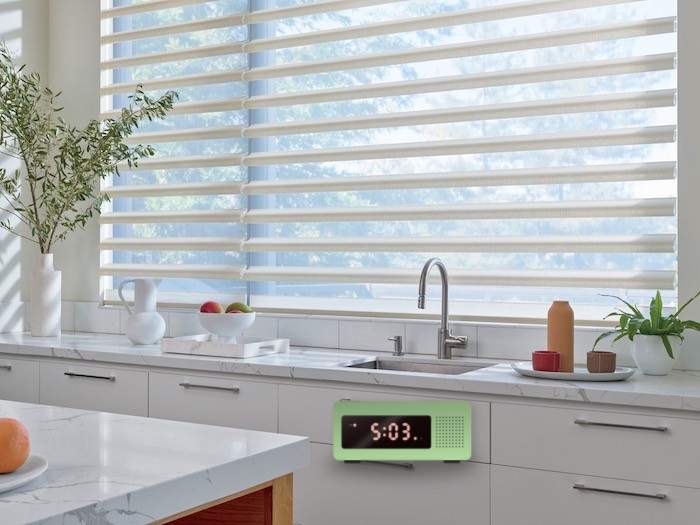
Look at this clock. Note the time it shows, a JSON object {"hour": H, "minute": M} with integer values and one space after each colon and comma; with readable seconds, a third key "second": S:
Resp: {"hour": 5, "minute": 3}
